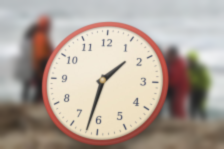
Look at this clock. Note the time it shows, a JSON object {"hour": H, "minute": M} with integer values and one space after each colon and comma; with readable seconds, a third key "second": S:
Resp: {"hour": 1, "minute": 32}
